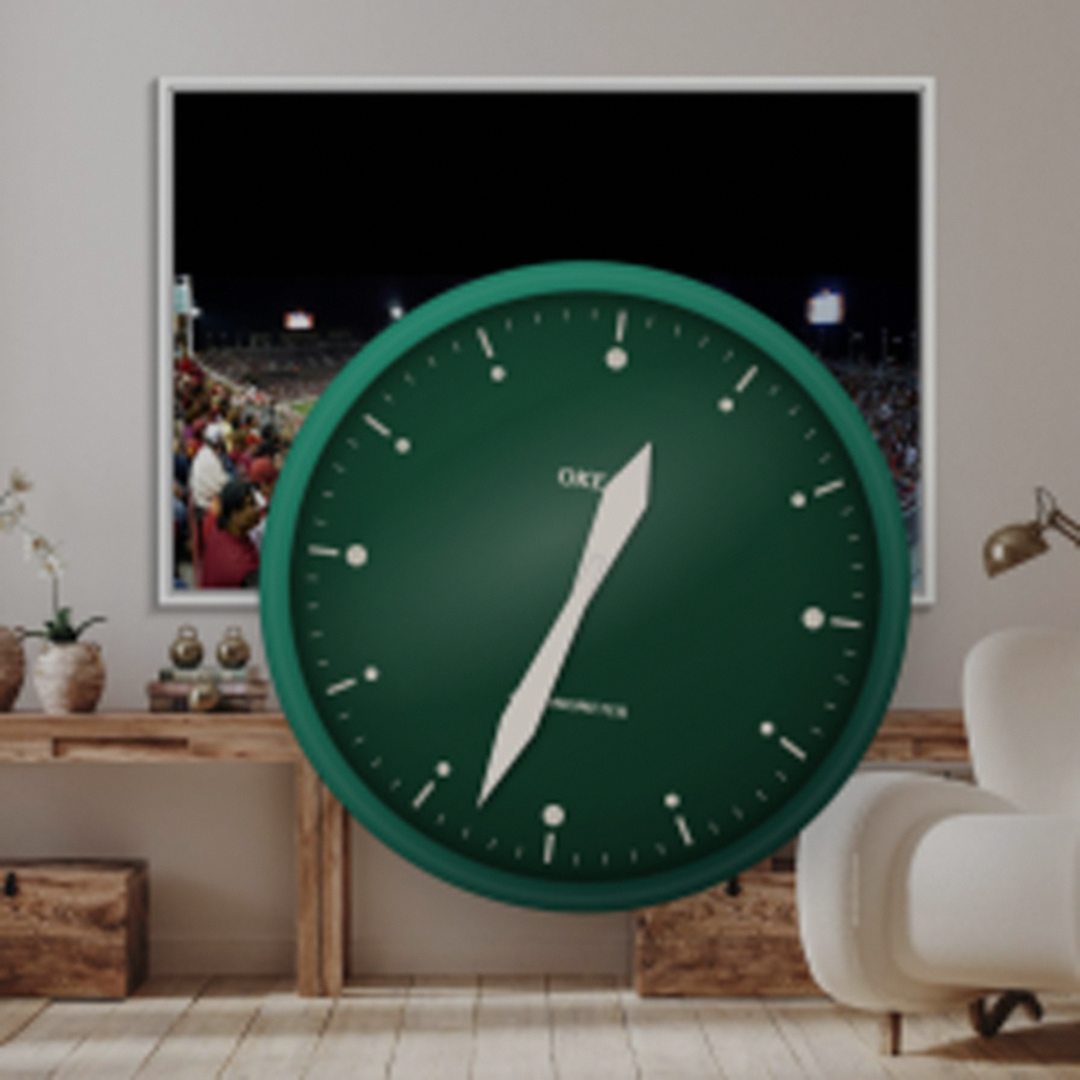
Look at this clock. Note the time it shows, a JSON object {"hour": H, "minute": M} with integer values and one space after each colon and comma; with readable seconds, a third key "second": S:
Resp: {"hour": 12, "minute": 33}
